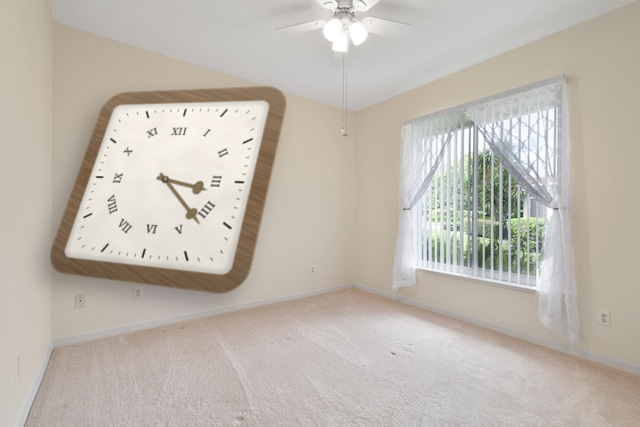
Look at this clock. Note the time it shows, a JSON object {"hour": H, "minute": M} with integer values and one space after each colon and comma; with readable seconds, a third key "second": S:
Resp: {"hour": 3, "minute": 22}
